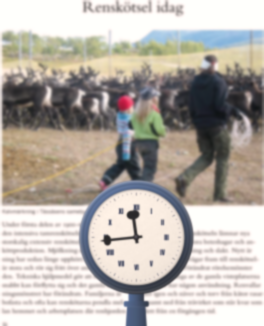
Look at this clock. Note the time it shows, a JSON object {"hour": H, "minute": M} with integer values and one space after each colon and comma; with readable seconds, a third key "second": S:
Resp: {"hour": 11, "minute": 44}
